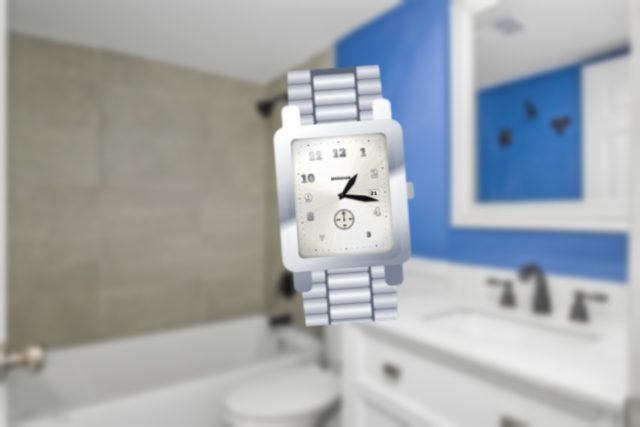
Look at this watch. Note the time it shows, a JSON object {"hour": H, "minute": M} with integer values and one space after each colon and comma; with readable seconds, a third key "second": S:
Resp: {"hour": 1, "minute": 17}
